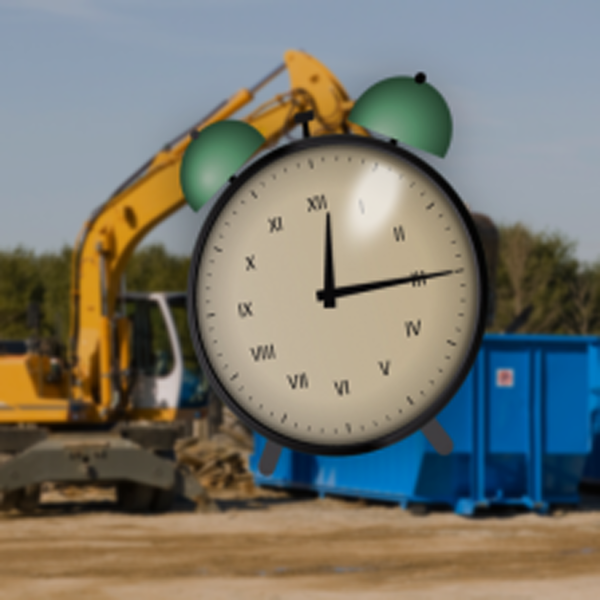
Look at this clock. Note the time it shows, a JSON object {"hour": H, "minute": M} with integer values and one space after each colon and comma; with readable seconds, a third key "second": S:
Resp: {"hour": 12, "minute": 15}
